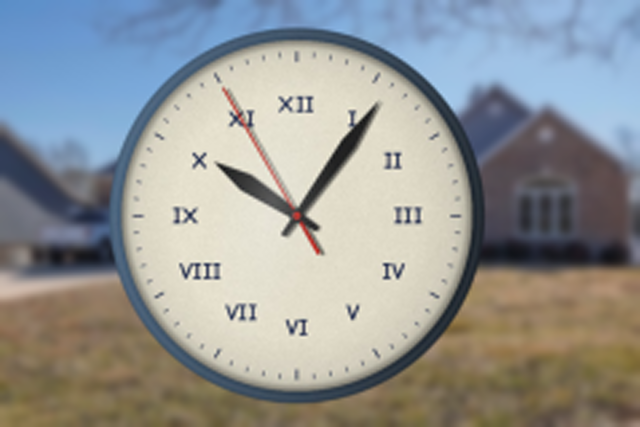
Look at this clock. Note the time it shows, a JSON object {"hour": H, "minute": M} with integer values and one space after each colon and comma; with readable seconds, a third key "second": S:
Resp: {"hour": 10, "minute": 5, "second": 55}
